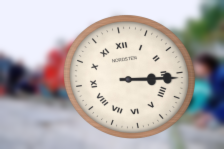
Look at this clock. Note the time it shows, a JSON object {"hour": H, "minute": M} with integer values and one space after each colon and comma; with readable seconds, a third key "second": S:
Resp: {"hour": 3, "minute": 16}
